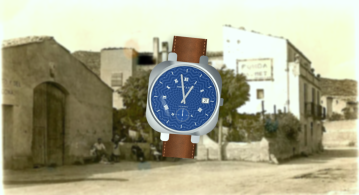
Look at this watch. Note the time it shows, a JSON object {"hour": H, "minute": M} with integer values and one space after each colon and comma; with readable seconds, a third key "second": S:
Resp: {"hour": 12, "minute": 58}
